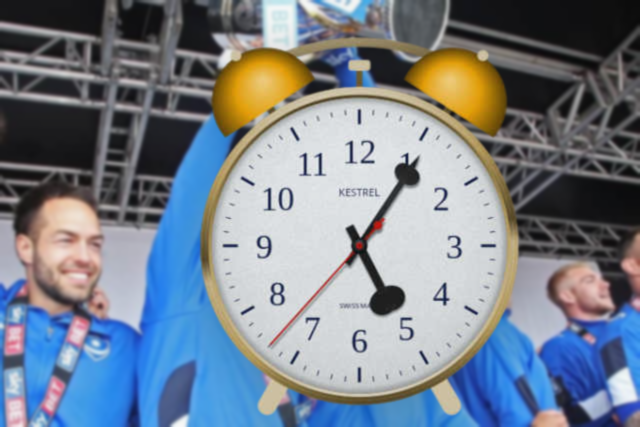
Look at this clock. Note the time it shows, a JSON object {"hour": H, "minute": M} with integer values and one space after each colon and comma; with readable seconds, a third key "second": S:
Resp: {"hour": 5, "minute": 5, "second": 37}
